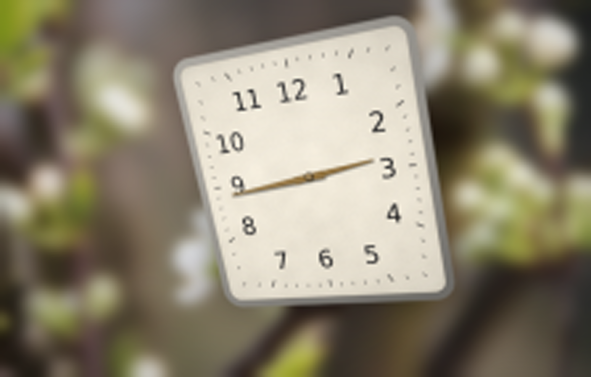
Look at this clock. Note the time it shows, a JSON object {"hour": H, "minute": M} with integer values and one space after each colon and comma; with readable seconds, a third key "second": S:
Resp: {"hour": 2, "minute": 44}
